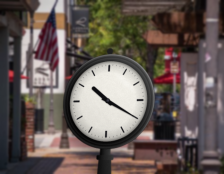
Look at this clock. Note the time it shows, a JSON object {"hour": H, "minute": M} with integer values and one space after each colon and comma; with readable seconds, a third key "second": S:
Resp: {"hour": 10, "minute": 20}
